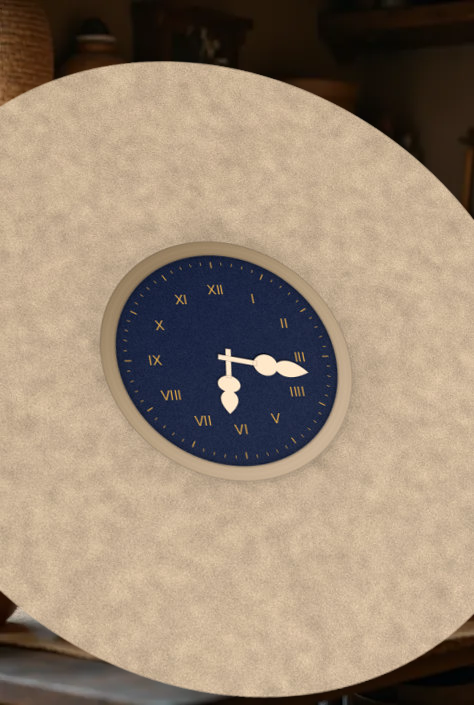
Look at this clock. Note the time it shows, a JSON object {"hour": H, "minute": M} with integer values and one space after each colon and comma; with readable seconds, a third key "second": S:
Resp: {"hour": 6, "minute": 17}
